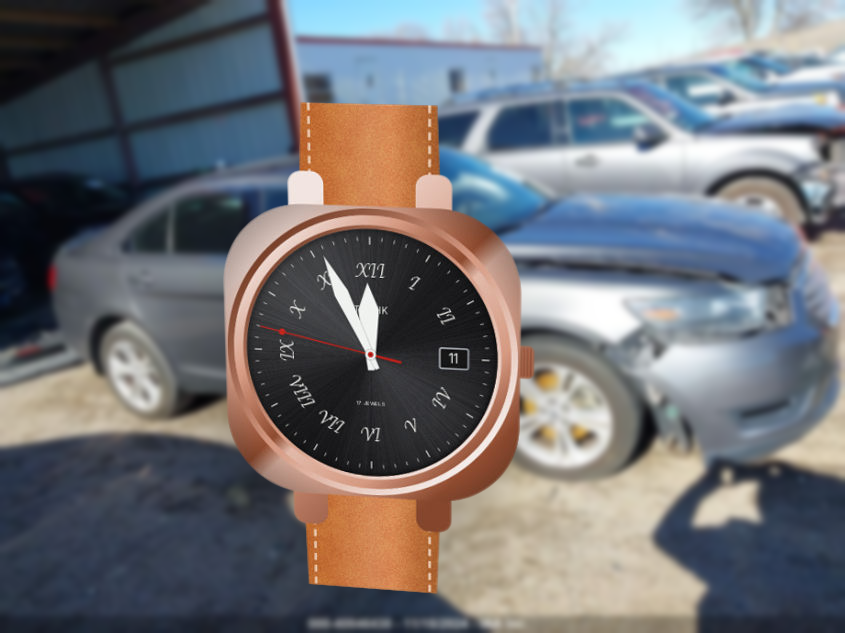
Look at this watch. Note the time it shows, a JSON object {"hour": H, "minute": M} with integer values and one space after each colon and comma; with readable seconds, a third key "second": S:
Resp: {"hour": 11, "minute": 55, "second": 47}
